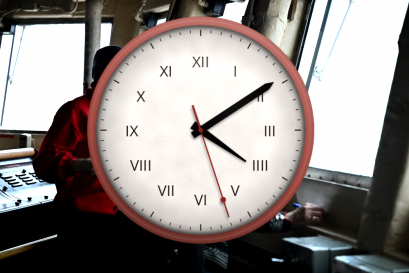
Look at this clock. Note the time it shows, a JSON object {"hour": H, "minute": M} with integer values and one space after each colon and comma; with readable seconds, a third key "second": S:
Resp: {"hour": 4, "minute": 9, "second": 27}
